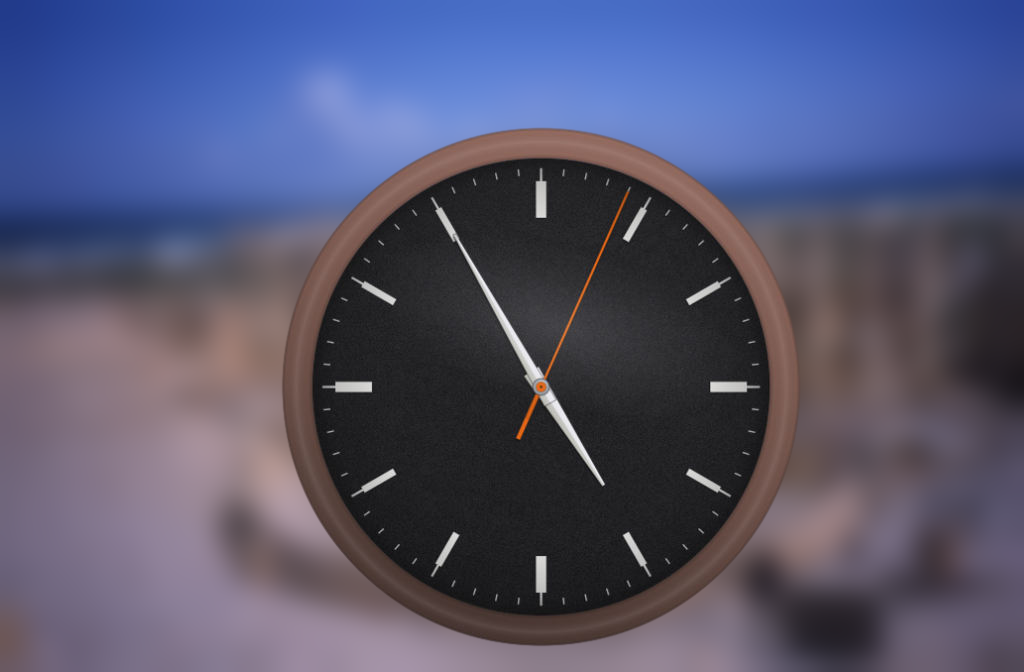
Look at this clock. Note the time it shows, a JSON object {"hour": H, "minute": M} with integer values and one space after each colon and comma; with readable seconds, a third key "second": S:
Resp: {"hour": 4, "minute": 55, "second": 4}
